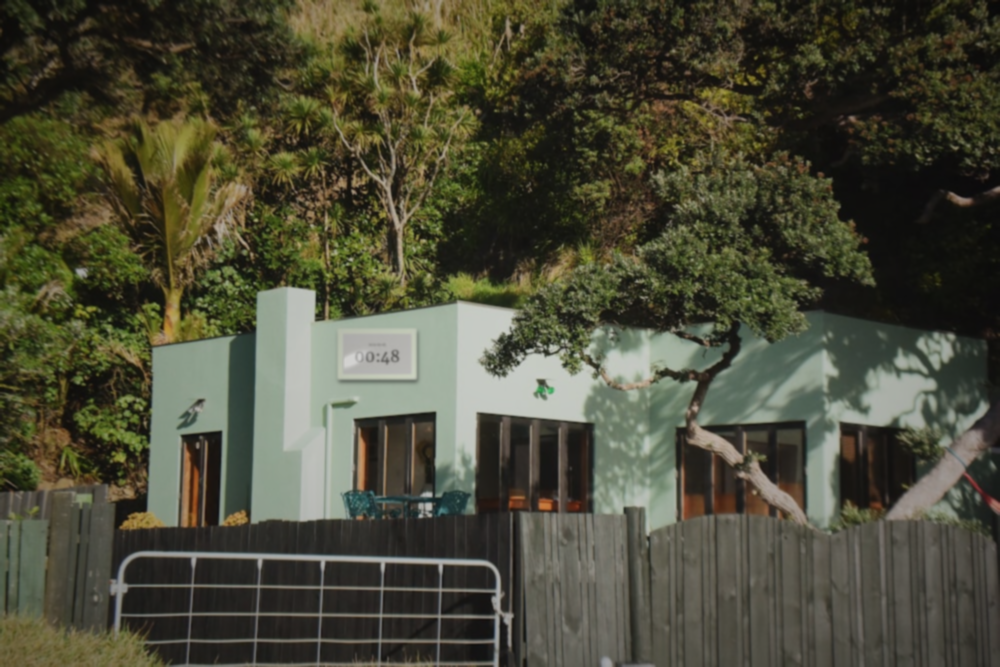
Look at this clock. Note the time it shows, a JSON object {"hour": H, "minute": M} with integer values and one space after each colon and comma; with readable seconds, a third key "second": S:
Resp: {"hour": 0, "minute": 48}
